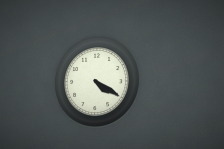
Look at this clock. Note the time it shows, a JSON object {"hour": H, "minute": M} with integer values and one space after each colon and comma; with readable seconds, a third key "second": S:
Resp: {"hour": 4, "minute": 20}
